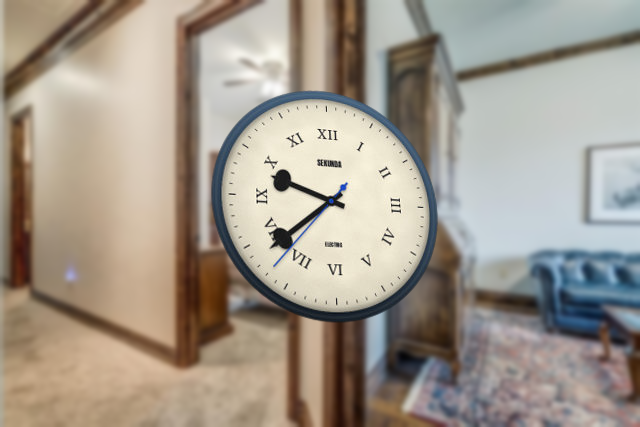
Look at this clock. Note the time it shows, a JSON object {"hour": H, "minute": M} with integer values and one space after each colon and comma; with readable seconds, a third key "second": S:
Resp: {"hour": 9, "minute": 38, "second": 37}
